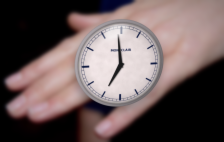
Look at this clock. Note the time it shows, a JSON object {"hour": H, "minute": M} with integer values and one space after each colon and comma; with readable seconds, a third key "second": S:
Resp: {"hour": 6, "minute": 59}
